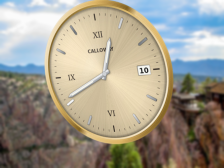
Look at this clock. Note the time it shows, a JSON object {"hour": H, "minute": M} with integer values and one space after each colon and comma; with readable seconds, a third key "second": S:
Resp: {"hour": 12, "minute": 41}
